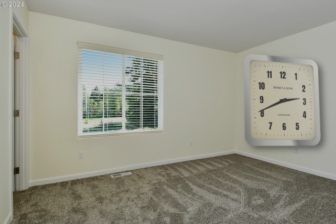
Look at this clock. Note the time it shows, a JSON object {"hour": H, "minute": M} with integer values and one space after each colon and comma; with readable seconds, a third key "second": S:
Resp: {"hour": 2, "minute": 41}
